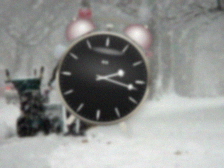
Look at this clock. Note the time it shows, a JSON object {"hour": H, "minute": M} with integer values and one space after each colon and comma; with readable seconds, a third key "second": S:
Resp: {"hour": 2, "minute": 17}
